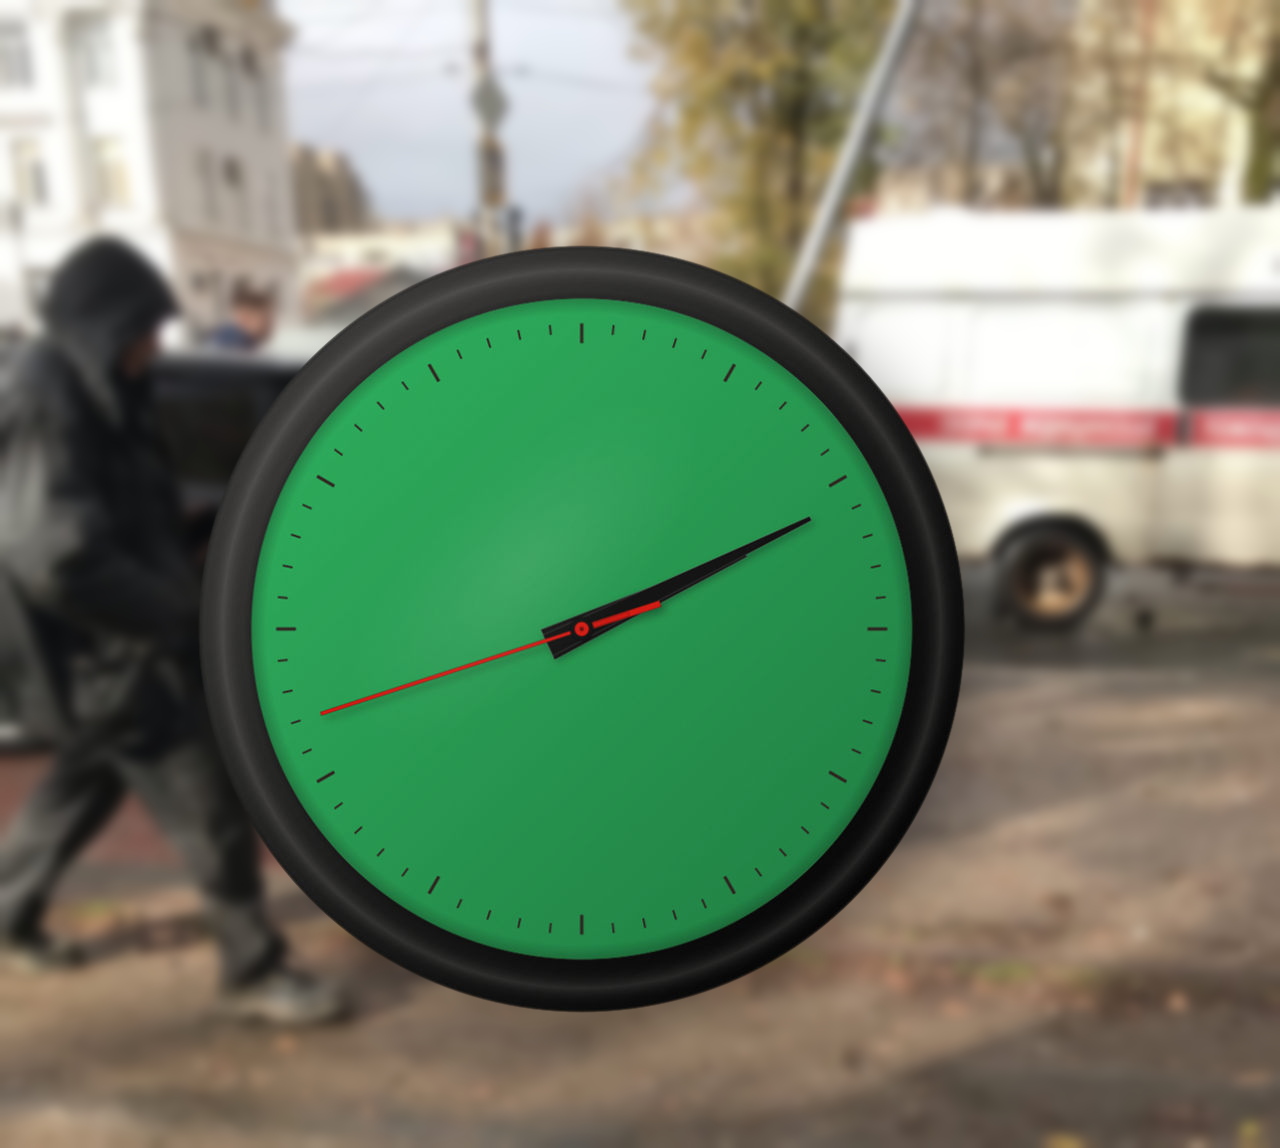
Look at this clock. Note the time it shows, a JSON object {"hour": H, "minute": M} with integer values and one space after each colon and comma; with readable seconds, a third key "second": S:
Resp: {"hour": 2, "minute": 10, "second": 42}
